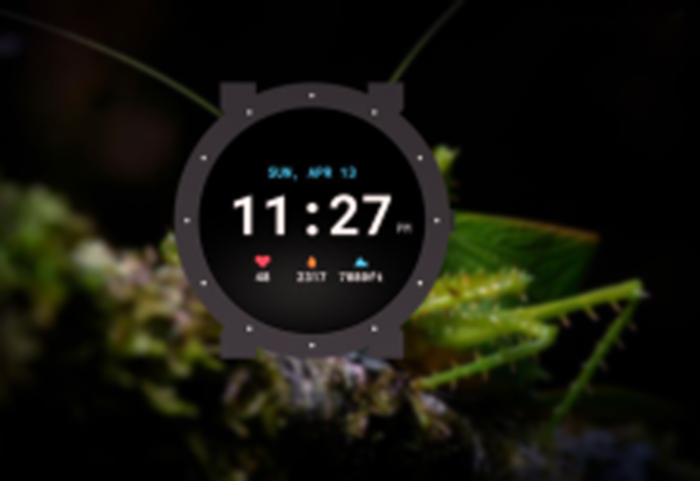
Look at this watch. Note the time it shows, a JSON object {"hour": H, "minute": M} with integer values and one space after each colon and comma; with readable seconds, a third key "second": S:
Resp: {"hour": 11, "minute": 27}
